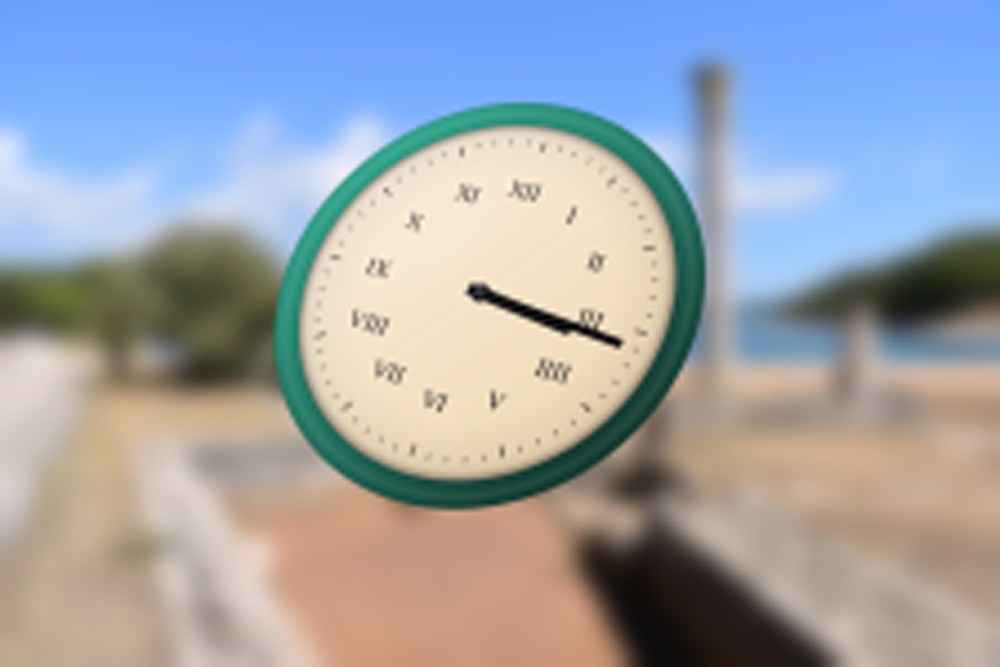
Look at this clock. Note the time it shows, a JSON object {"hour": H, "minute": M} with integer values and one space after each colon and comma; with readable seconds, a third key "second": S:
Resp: {"hour": 3, "minute": 16}
